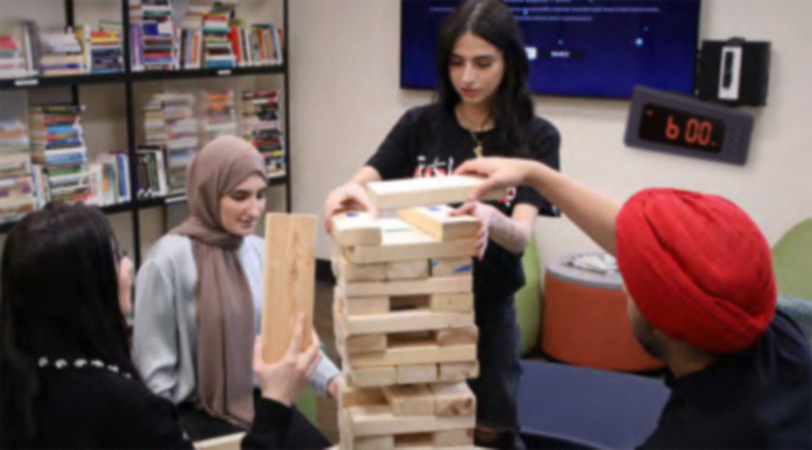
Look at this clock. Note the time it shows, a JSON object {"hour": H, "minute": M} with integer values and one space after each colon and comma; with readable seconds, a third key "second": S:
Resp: {"hour": 6, "minute": 0}
